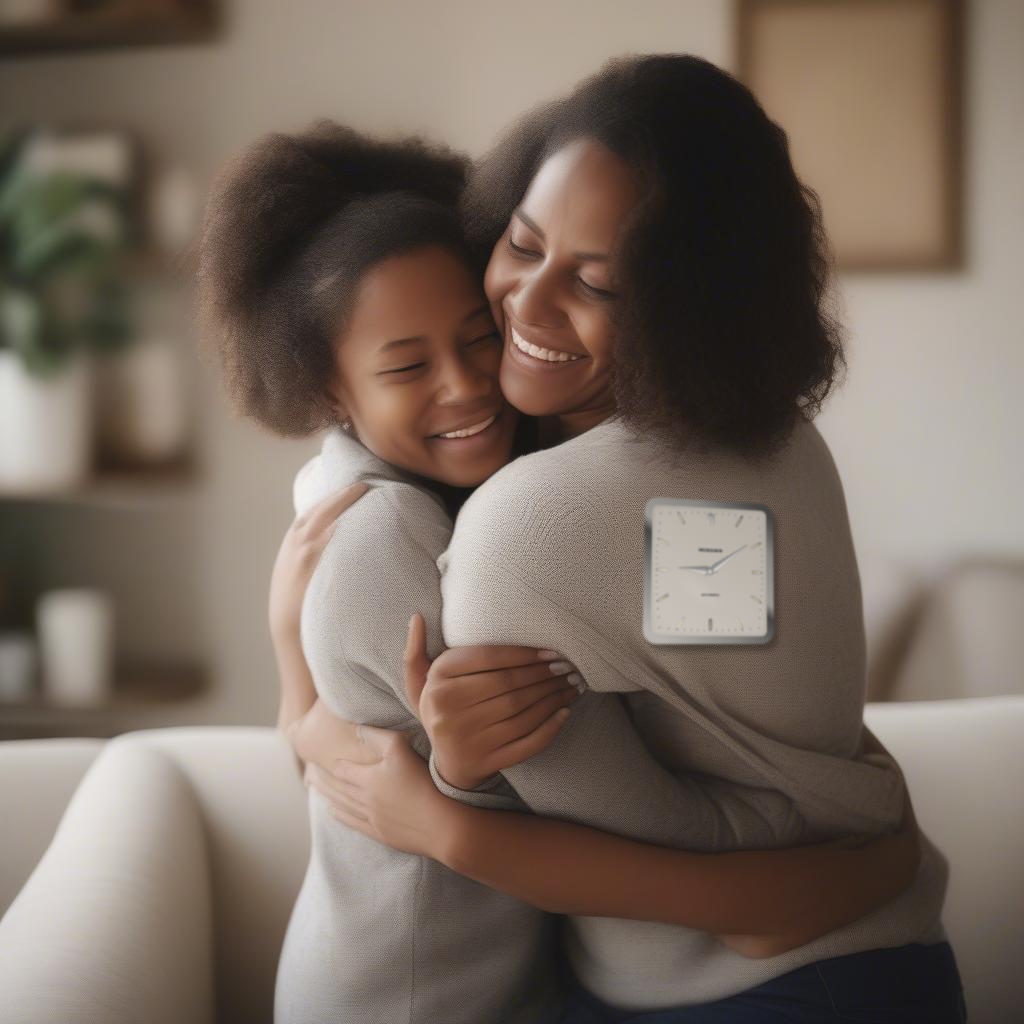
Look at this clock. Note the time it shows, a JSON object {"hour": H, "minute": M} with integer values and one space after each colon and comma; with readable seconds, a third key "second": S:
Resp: {"hour": 9, "minute": 9}
